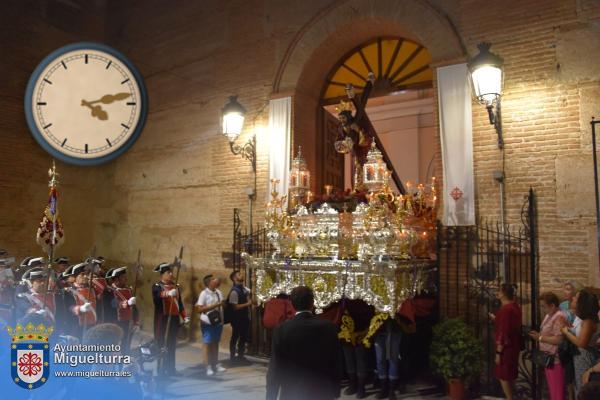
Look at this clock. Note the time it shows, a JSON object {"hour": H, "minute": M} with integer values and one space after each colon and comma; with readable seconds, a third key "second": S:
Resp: {"hour": 4, "minute": 13}
